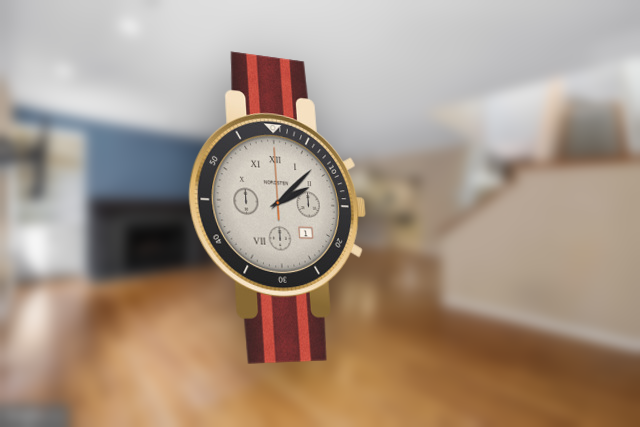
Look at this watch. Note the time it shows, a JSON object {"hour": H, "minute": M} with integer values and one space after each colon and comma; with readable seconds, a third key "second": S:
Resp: {"hour": 2, "minute": 8}
